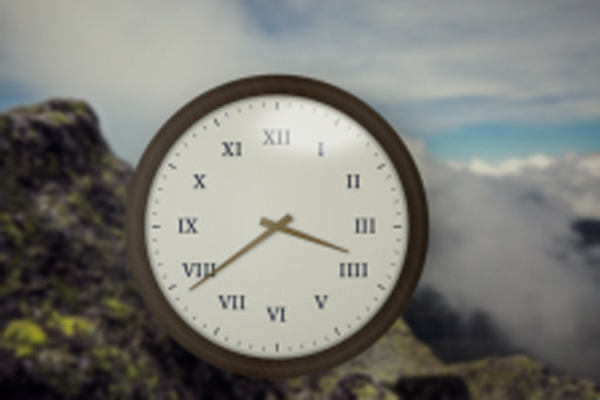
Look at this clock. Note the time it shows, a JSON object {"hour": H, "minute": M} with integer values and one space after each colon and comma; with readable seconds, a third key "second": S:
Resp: {"hour": 3, "minute": 39}
